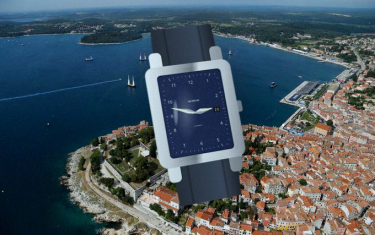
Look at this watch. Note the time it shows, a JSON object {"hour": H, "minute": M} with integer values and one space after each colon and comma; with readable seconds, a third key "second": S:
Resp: {"hour": 2, "minute": 48}
